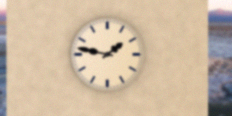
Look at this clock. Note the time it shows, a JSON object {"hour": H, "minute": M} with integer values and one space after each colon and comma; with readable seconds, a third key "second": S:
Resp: {"hour": 1, "minute": 47}
